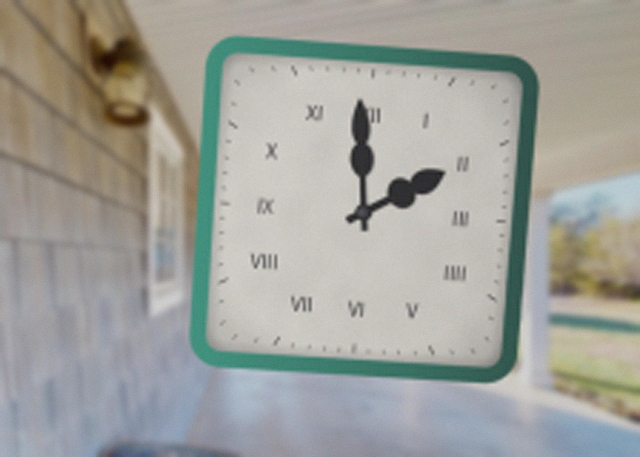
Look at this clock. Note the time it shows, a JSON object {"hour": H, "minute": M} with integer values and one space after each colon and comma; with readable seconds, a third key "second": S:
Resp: {"hour": 1, "minute": 59}
